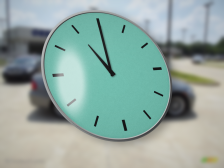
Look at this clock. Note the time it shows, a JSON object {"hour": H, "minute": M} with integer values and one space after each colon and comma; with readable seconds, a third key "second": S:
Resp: {"hour": 11, "minute": 0}
